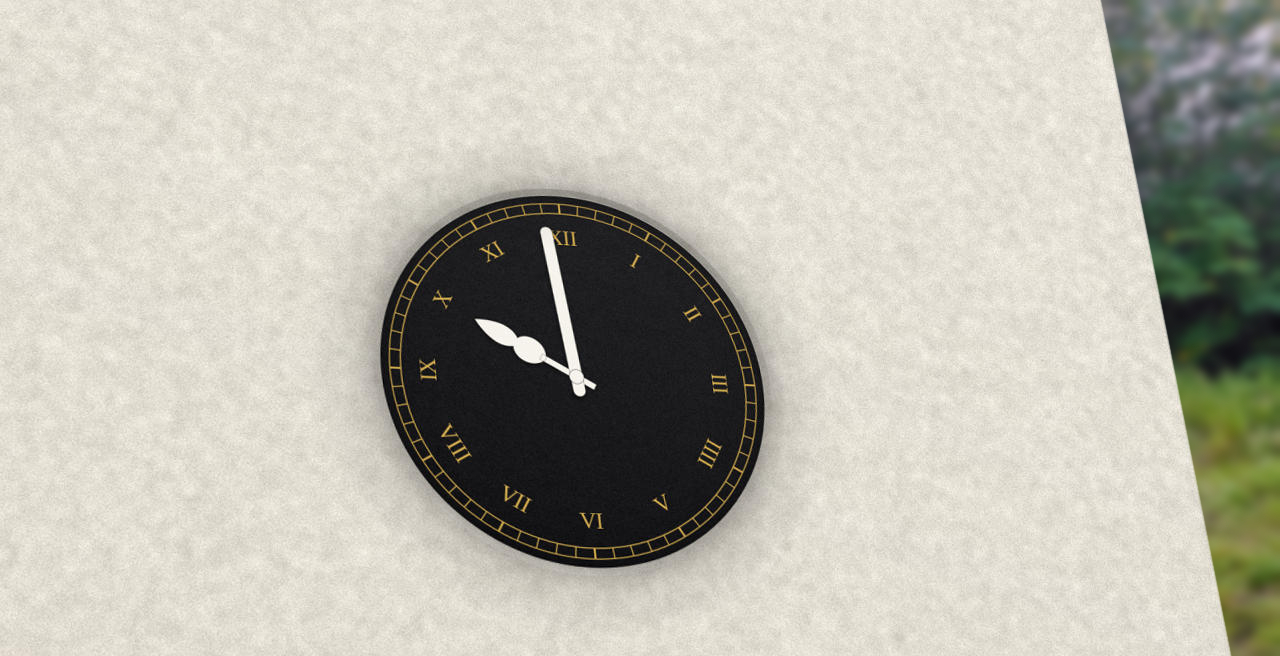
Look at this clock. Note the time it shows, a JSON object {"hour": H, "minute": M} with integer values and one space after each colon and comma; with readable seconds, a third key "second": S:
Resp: {"hour": 9, "minute": 59}
